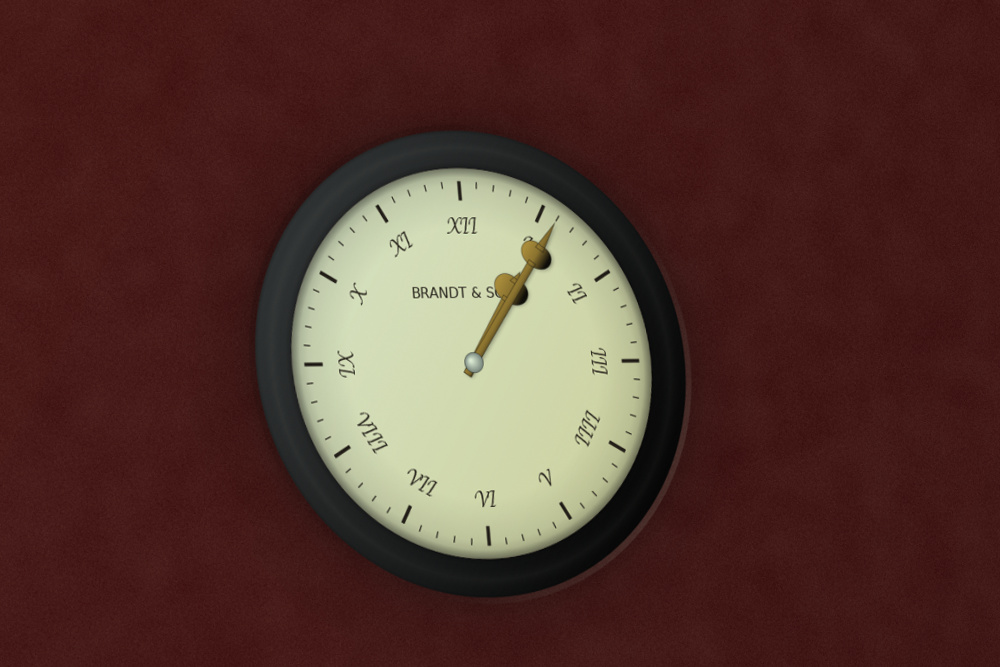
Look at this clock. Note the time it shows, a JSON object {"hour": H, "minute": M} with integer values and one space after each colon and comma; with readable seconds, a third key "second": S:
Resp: {"hour": 1, "minute": 6}
